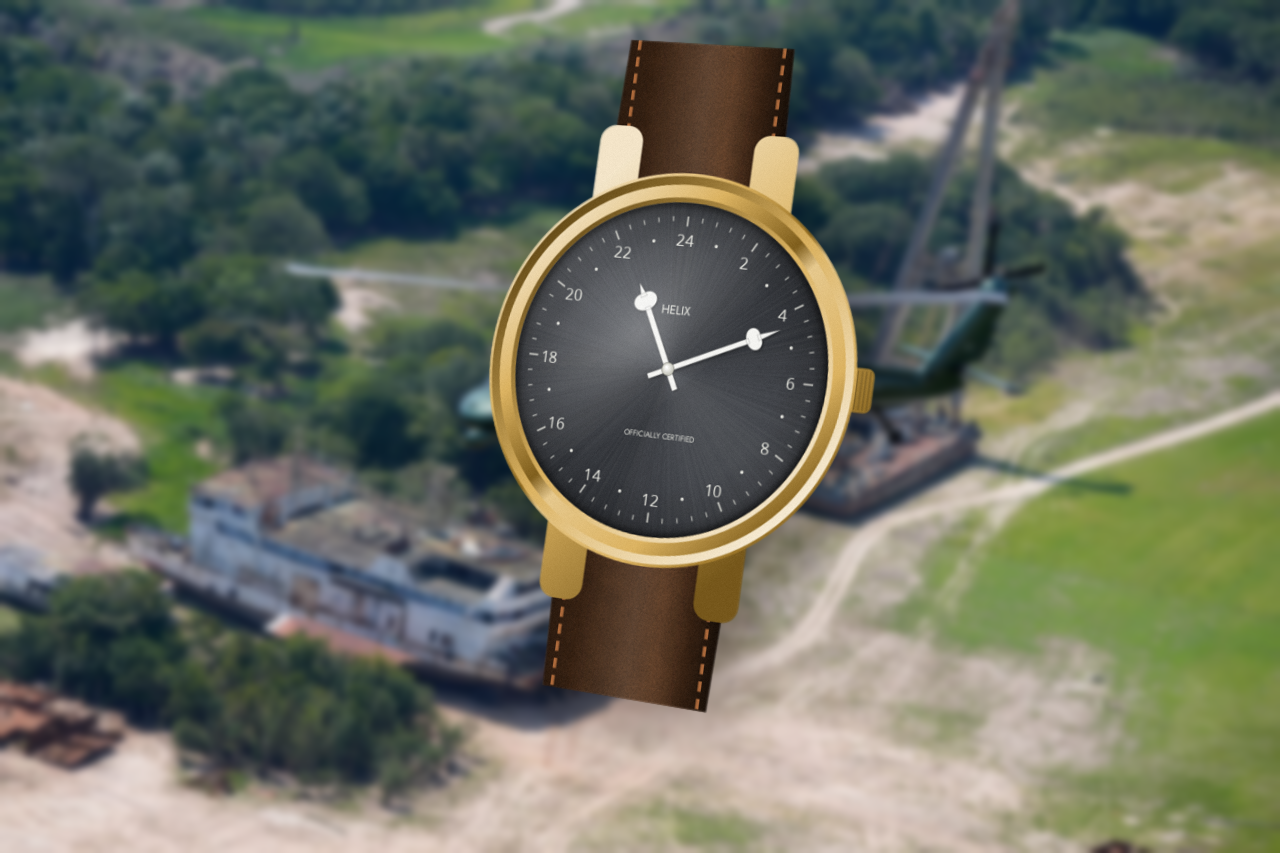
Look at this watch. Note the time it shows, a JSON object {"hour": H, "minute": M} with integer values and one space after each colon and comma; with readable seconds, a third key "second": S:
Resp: {"hour": 22, "minute": 11}
